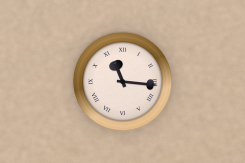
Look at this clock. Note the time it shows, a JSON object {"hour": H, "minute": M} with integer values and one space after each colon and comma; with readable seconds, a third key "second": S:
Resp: {"hour": 11, "minute": 16}
